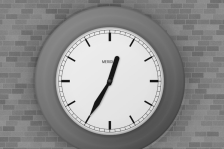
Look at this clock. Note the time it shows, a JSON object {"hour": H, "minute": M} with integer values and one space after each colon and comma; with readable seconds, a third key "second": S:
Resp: {"hour": 12, "minute": 35}
